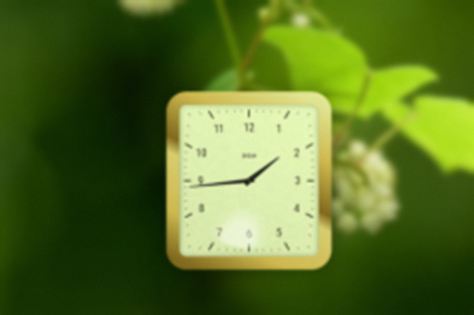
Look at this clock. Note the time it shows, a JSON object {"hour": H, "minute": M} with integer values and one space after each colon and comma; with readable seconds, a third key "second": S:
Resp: {"hour": 1, "minute": 44}
